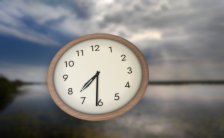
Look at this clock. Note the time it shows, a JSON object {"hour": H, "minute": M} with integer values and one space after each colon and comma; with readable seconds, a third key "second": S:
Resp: {"hour": 7, "minute": 31}
